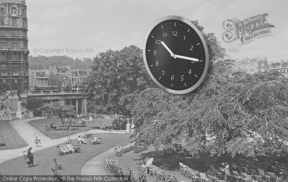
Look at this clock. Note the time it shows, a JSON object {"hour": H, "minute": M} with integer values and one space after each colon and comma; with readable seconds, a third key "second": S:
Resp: {"hour": 10, "minute": 15}
